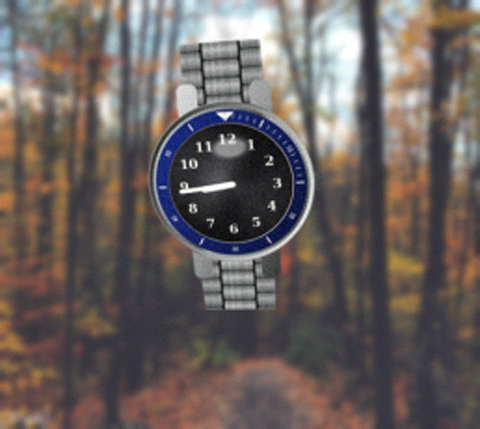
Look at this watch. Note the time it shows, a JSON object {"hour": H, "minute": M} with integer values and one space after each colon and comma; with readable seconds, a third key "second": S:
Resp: {"hour": 8, "minute": 44}
